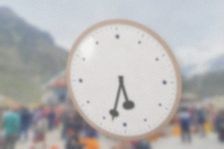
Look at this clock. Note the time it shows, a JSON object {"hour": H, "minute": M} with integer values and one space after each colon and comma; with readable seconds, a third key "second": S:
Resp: {"hour": 5, "minute": 33}
